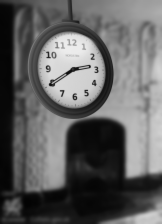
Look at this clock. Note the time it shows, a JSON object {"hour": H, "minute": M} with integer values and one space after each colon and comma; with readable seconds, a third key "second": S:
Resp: {"hour": 2, "minute": 40}
